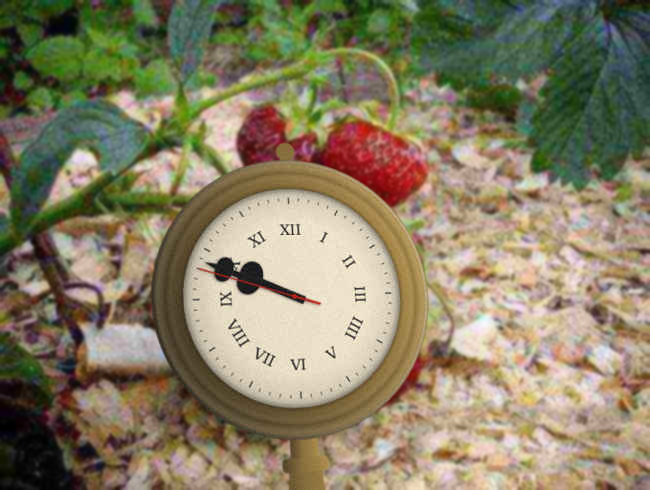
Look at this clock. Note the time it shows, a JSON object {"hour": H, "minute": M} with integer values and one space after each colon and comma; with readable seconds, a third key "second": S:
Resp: {"hour": 9, "minute": 48, "second": 48}
